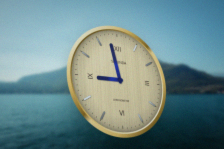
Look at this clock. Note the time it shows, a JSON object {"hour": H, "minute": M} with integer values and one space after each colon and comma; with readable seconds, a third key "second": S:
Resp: {"hour": 8, "minute": 58}
